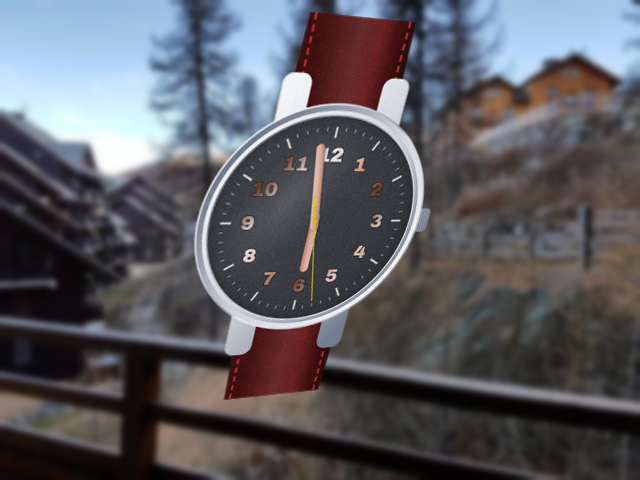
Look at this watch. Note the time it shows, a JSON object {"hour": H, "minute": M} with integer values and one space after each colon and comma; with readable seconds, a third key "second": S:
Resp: {"hour": 5, "minute": 58, "second": 28}
